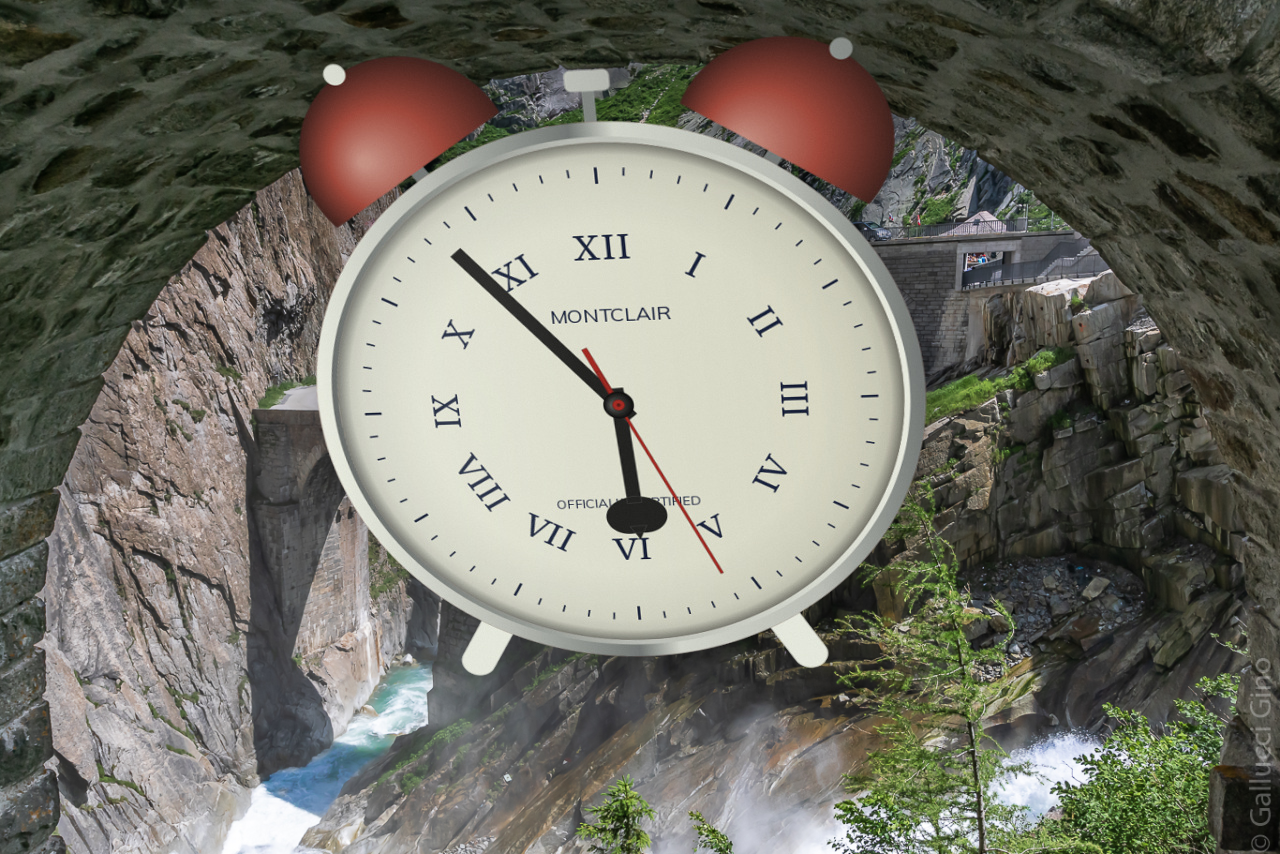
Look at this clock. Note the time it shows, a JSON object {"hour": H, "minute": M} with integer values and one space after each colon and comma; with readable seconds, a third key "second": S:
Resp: {"hour": 5, "minute": 53, "second": 26}
